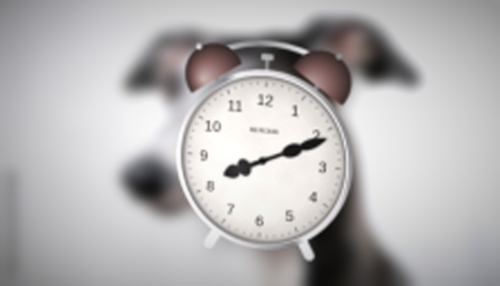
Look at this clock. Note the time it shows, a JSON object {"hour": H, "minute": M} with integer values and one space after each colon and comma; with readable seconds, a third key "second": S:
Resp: {"hour": 8, "minute": 11}
